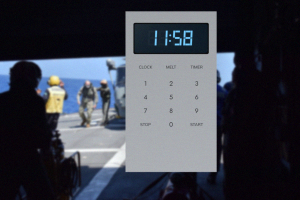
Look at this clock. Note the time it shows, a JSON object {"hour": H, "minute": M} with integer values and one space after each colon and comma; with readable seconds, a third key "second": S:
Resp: {"hour": 11, "minute": 58}
